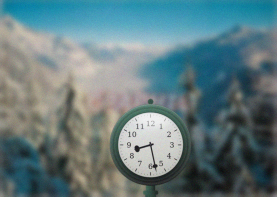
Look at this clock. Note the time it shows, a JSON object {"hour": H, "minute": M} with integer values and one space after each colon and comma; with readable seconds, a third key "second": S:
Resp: {"hour": 8, "minute": 28}
